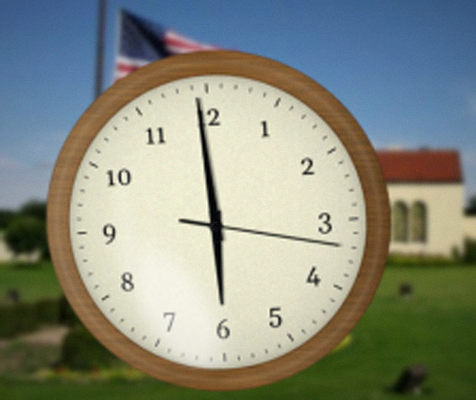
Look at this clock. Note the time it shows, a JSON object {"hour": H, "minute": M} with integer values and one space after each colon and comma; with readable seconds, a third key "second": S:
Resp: {"hour": 5, "minute": 59, "second": 17}
